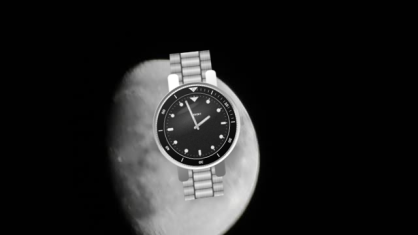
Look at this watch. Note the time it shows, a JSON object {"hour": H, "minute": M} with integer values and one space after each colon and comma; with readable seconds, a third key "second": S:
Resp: {"hour": 1, "minute": 57}
